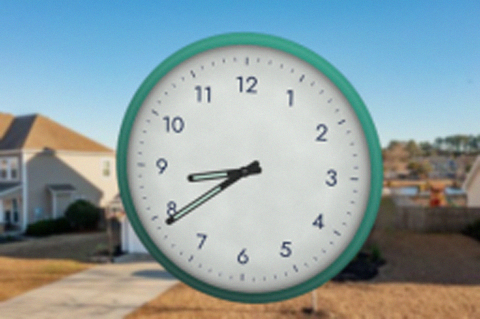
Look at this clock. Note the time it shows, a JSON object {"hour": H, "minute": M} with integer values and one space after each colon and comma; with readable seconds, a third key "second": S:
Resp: {"hour": 8, "minute": 39}
